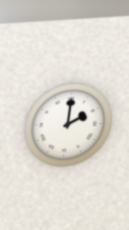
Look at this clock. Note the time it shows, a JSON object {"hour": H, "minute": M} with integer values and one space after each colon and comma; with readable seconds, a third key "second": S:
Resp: {"hour": 2, "minute": 0}
